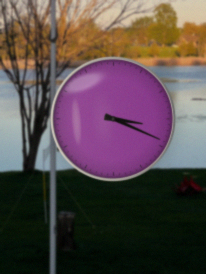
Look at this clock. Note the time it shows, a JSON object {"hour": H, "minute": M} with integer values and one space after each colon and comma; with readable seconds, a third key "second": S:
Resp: {"hour": 3, "minute": 19}
